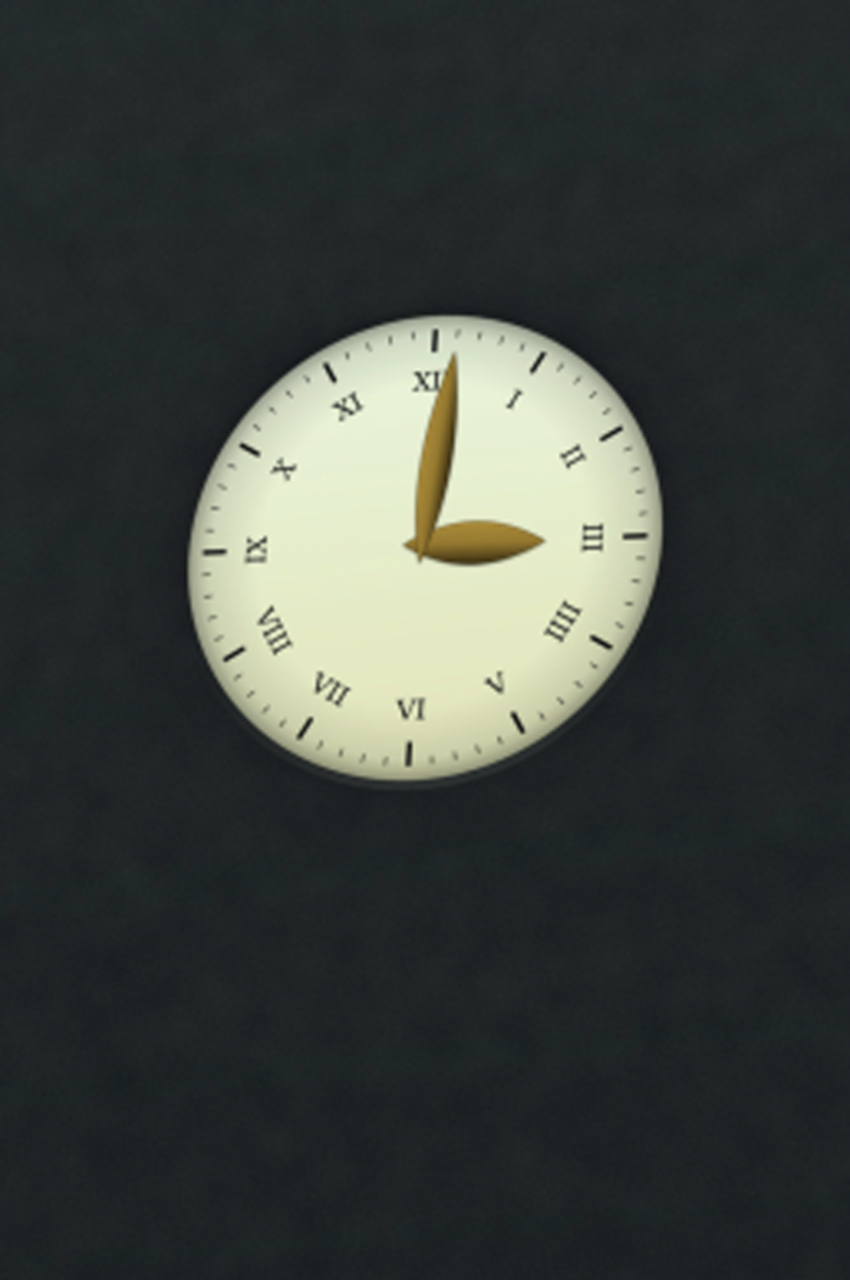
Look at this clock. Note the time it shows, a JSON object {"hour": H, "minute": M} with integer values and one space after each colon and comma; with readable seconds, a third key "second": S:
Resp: {"hour": 3, "minute": 1}
